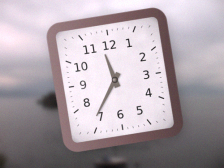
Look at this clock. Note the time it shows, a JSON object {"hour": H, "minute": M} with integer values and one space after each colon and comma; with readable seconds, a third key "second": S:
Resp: {"hour": 11, "minute": 36}
